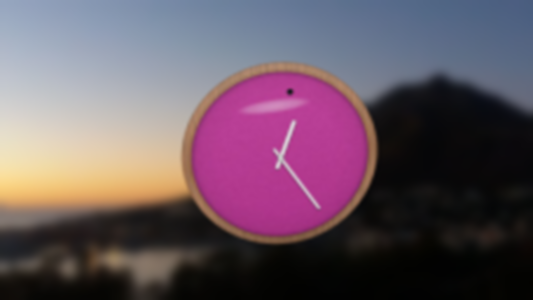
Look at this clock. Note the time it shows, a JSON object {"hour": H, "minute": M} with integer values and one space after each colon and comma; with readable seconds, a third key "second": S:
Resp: {"hour": 12, "minute": 23}
